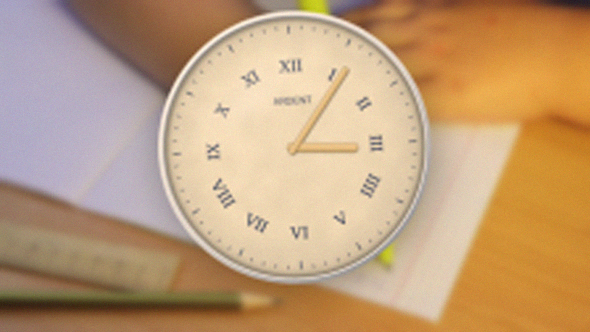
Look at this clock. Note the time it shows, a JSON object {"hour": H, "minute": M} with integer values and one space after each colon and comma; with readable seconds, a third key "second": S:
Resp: {"hour": 3, "minute": 6}
